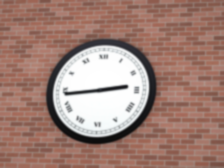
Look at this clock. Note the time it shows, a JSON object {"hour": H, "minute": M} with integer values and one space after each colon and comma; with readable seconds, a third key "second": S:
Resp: {"hour": 2, "minute": 44}
